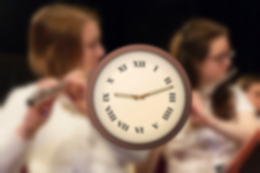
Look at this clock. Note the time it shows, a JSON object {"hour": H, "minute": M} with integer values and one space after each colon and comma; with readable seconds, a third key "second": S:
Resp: {"hour": 9, "minute": 12}
